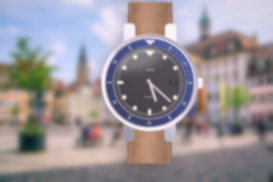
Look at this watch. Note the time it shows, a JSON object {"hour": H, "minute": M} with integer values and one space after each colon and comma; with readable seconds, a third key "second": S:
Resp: {"hour": 5, "minute": 22}
